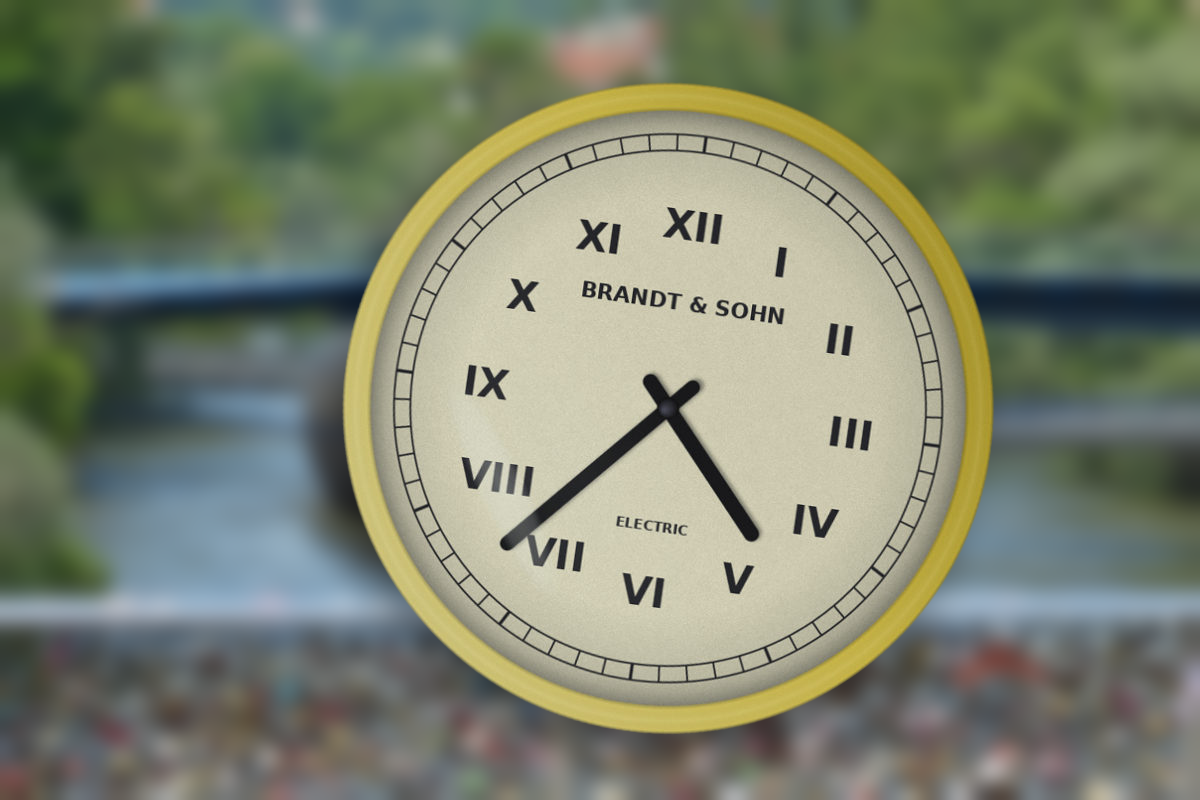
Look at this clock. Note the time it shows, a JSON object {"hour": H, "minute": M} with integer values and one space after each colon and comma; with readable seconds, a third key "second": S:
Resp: {"hour": 4, "minute": 37}
